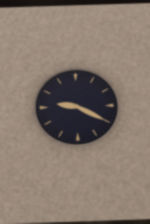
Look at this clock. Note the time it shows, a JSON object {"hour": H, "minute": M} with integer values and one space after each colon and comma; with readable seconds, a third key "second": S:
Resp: {"hour": 9, "minute": 20}
